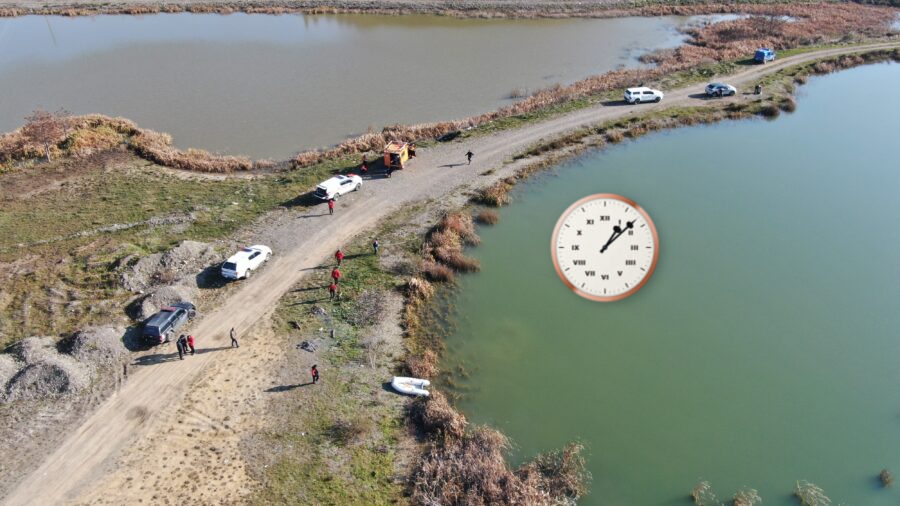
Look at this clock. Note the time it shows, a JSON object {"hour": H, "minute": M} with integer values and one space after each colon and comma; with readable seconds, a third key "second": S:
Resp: {"hour": 1, "minute": 8}
